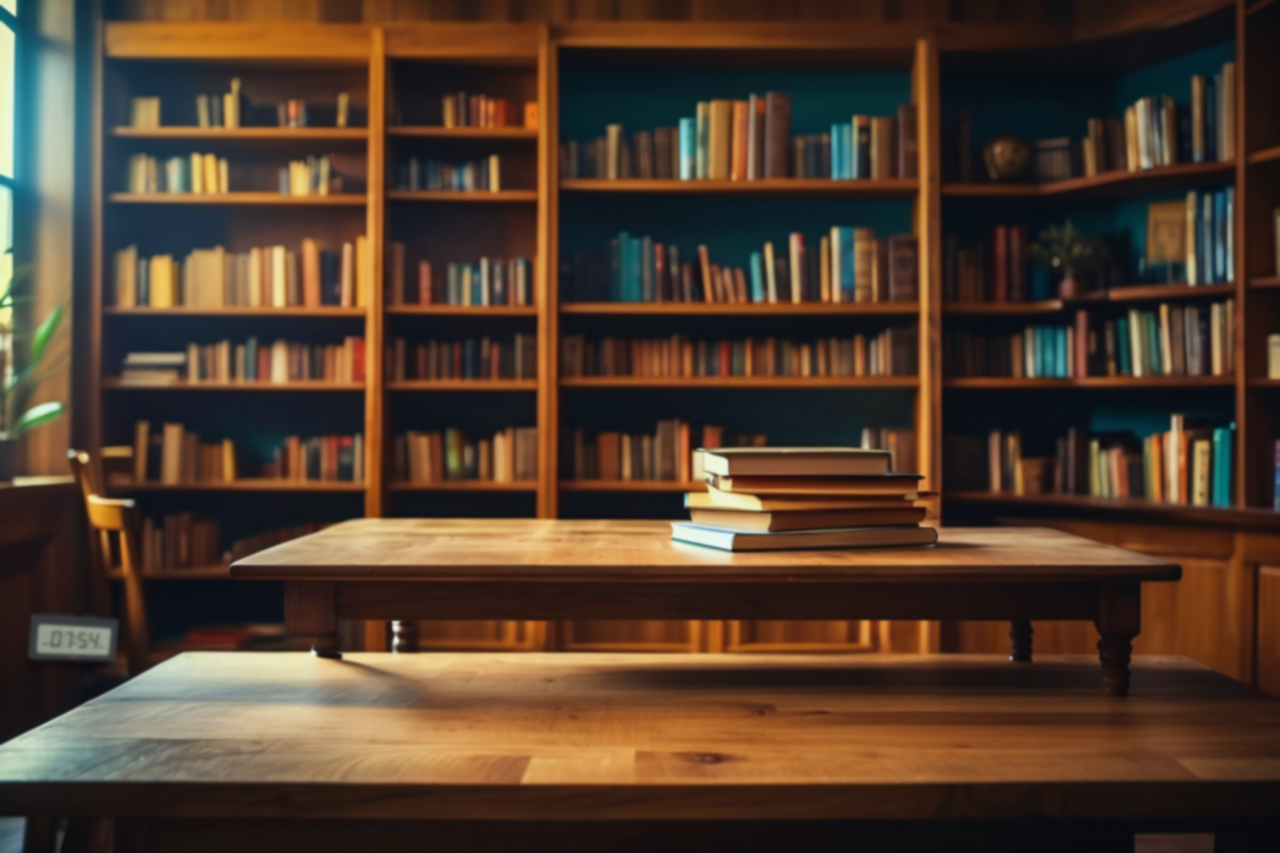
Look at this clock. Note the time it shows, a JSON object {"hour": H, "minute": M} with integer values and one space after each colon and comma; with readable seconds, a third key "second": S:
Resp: {"hour": 7, "minute": 54}
